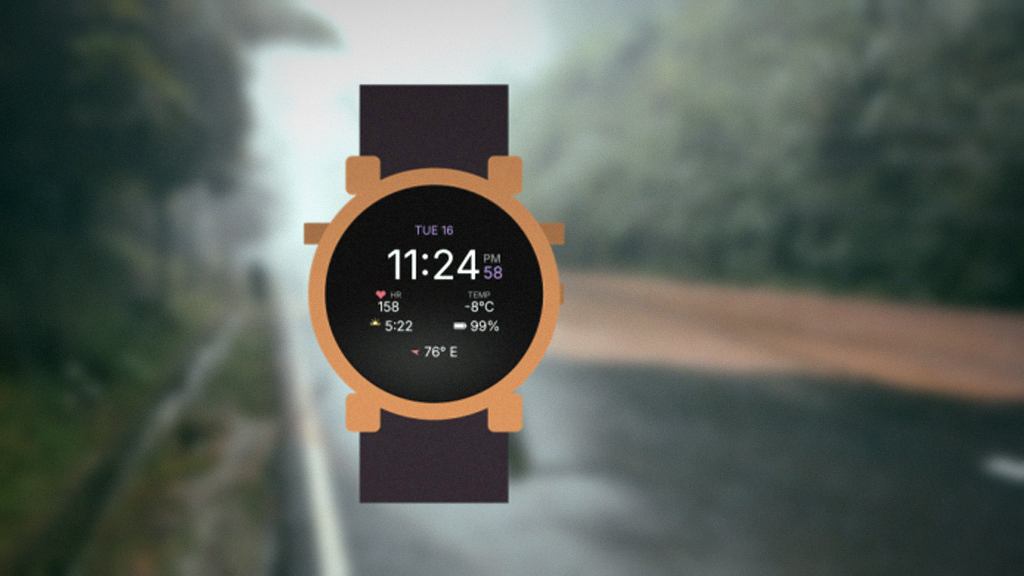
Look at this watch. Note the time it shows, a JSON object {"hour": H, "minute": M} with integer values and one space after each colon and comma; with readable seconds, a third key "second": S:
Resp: {"hour": 11, "minute": 24, "second": 58}
